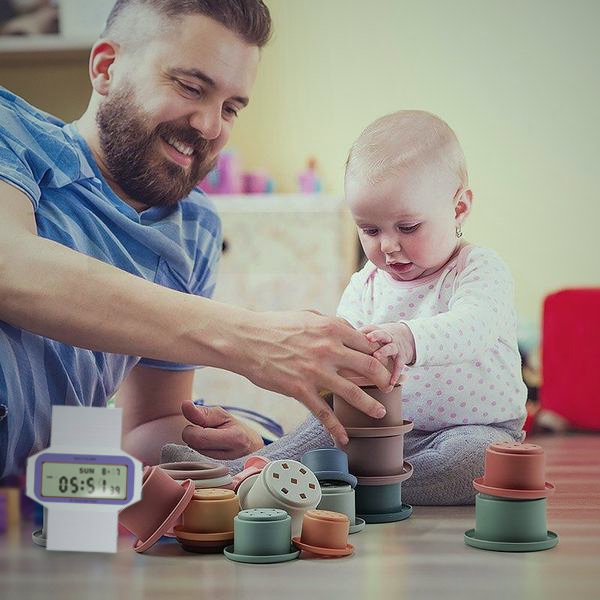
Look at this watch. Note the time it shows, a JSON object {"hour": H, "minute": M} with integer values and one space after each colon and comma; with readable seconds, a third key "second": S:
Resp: {"hour": 5, "minute": 51}
